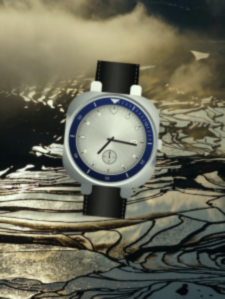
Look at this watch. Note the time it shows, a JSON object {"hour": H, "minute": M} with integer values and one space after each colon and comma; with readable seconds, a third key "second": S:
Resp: {"hour": 7, "minute": 16}
